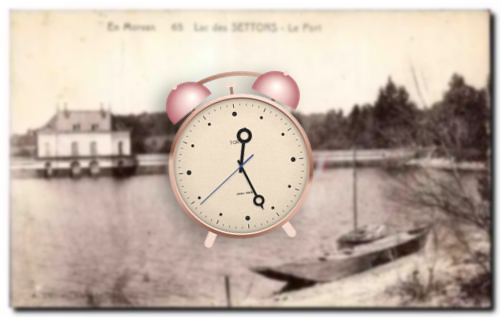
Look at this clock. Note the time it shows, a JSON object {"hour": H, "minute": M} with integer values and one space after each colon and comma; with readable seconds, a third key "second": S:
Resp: {"hour": 12, "minute": 26, "second": 39}
